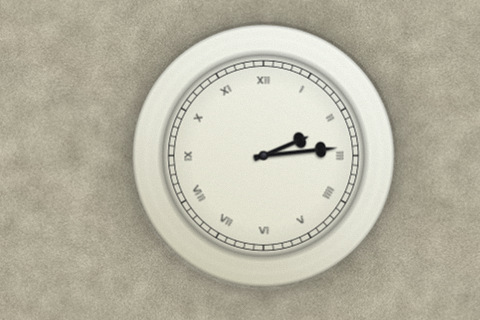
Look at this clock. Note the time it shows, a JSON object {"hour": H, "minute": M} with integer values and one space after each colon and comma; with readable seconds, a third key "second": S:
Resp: {"hour": 2, "minute": 14}
